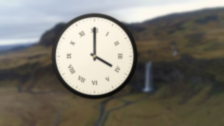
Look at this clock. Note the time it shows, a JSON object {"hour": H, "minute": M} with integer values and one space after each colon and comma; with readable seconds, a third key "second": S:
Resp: {"hour": 4, "minute": 0}
